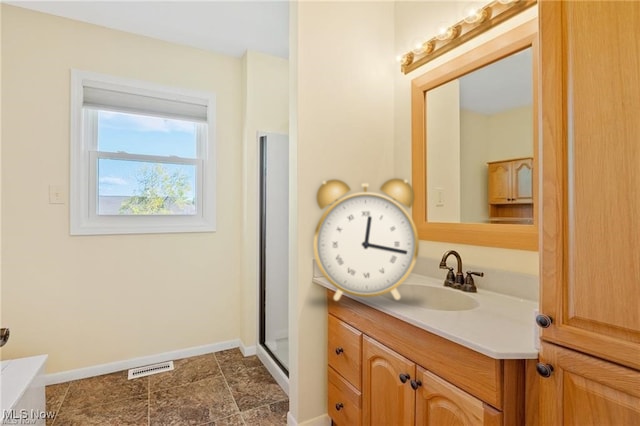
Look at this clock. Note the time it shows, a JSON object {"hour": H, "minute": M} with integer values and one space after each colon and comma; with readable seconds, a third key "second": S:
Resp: {"hour": 12, "minute": 17}
